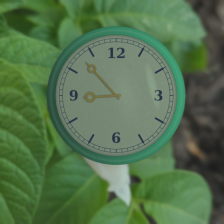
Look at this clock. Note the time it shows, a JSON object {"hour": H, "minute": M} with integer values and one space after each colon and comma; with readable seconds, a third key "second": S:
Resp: {"hour": 8, "minute": 53}
